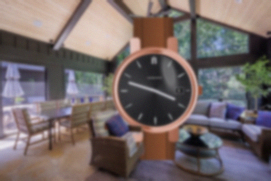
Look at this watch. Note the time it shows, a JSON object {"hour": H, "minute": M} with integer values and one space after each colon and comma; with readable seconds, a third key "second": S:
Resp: {"hour": 3, "minute": 48}
